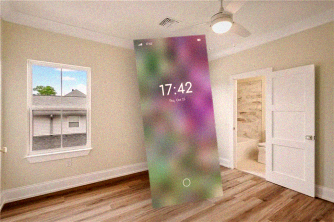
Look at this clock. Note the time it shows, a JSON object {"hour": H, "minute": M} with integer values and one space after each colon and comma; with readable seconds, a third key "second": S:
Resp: {"hour": 17, "minute": 42}
